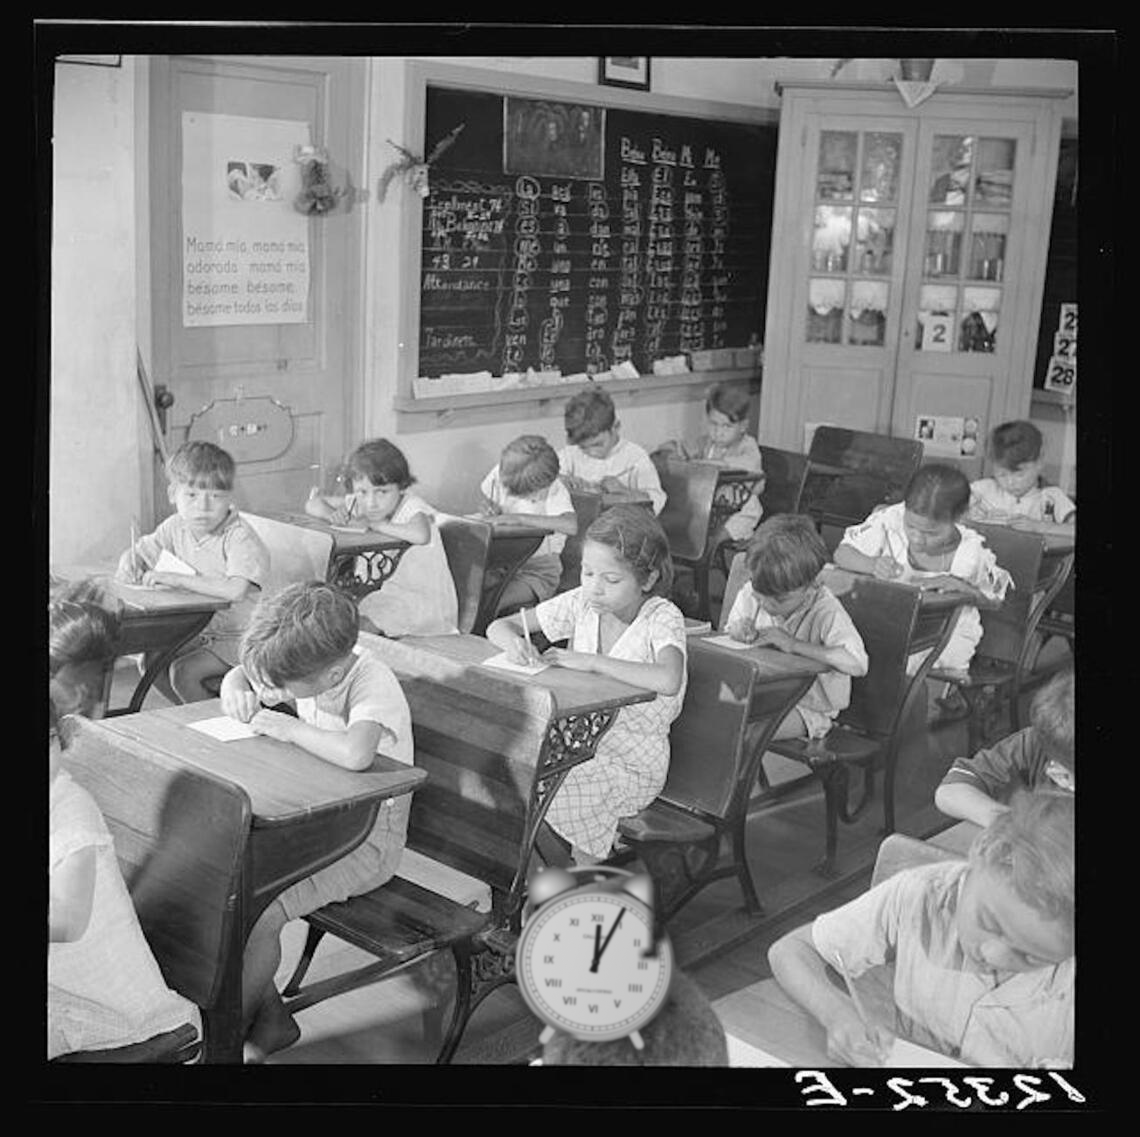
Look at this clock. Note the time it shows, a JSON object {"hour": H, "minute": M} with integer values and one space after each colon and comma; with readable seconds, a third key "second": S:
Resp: {"hour": 12, "minute": 4}
